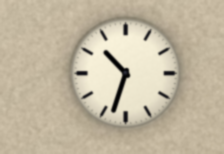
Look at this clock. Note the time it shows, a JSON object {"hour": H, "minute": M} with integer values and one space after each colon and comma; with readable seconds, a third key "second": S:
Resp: {"hour": 10, "minute": 33}
